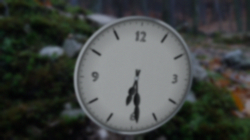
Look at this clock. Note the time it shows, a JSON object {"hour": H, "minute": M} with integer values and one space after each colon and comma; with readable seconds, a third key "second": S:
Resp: {"hour": 6, "minute": 29}
